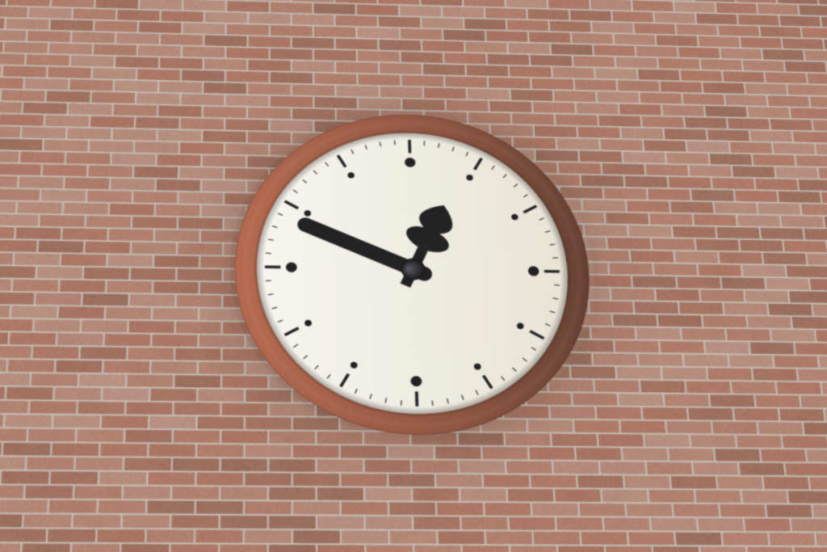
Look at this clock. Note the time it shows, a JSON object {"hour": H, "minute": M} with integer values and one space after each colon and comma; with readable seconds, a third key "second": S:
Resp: {"hour": 12, "minute": 49}
